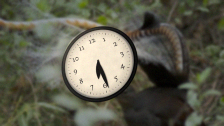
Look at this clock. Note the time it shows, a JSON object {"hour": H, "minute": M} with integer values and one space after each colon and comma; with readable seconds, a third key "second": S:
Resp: {"hour": 6, "minute": 29}
